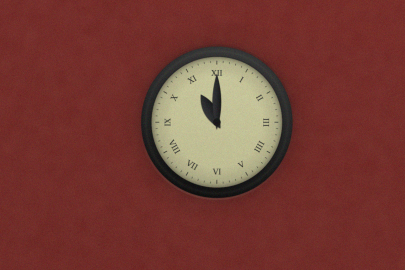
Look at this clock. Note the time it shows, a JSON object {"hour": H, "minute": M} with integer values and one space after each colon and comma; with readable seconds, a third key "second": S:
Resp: {"hour": 11, "minute": 0}
